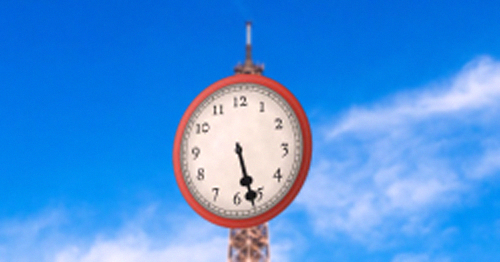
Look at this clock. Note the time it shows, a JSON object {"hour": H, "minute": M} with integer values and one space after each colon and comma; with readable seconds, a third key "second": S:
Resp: {"hour": 5, "minute": 27}
